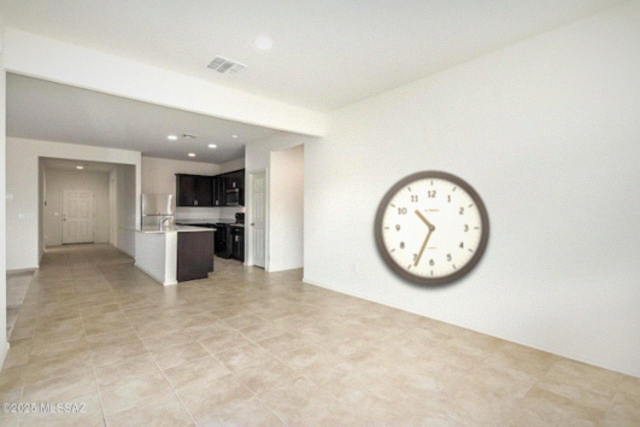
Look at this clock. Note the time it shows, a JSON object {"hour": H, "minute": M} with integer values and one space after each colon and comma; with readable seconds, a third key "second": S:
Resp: {"hour": 10, "minute": 34}
